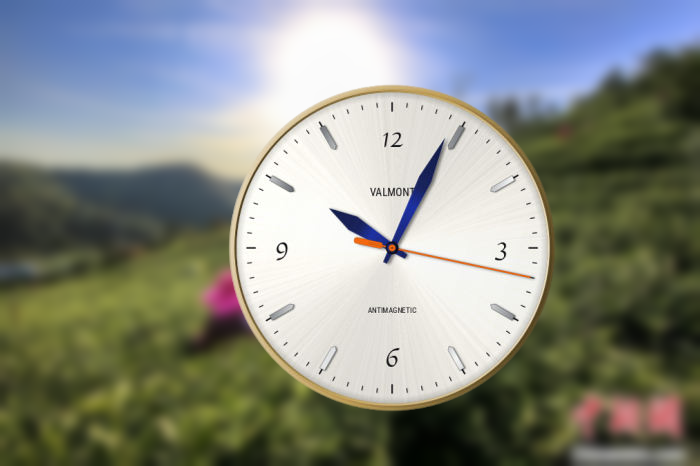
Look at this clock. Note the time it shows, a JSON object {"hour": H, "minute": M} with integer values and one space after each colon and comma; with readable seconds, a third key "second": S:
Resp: {"hour": 10, "minute": 4, "second": 17}
